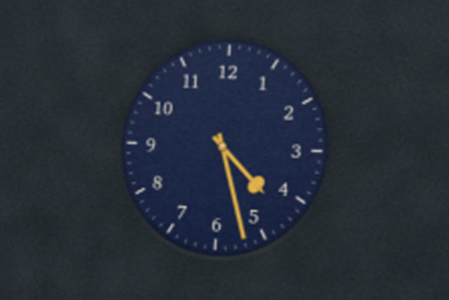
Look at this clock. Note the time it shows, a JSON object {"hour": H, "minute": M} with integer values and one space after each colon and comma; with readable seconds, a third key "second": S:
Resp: {"hour": 4, "minute": 27}
